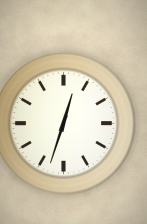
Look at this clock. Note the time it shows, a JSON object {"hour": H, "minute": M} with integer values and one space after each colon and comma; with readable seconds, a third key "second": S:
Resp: {"hour": 12, "minute": 33}
